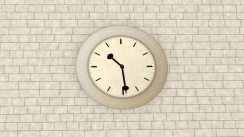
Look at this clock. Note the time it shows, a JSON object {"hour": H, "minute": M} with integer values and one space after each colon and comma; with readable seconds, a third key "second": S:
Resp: {"hour": 10, "minute": 29}
